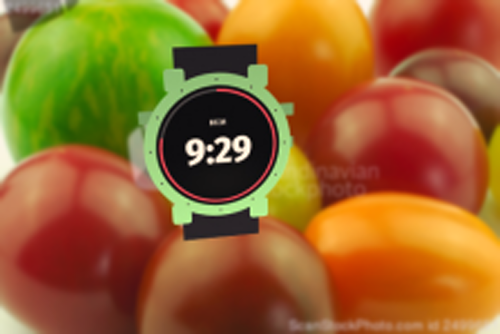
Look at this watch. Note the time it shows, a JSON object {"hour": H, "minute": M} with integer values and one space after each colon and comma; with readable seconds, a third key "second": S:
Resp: {"hour": 9, "minute": 29}
